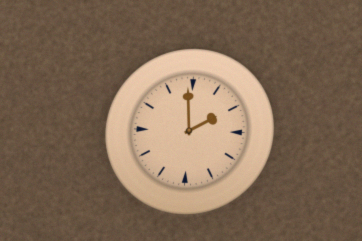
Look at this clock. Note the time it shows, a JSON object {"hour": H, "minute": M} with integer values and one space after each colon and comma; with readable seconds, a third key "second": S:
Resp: {"hour": 1, "minute": 59}
